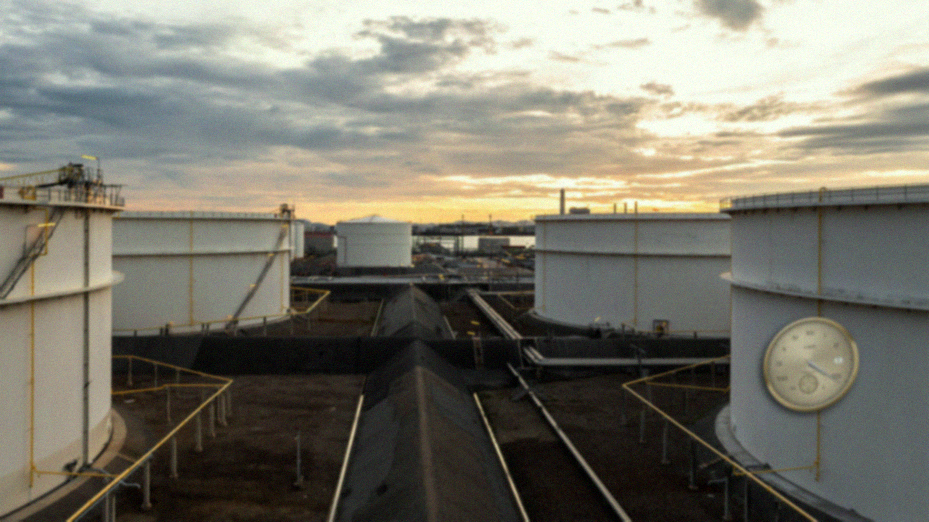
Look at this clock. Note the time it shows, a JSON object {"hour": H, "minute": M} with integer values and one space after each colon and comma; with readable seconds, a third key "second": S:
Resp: {"hour": 4, "minute": 21}
